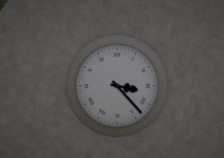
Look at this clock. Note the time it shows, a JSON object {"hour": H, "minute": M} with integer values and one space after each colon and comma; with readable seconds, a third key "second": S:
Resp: {"hour": 3, "minute": 23}
